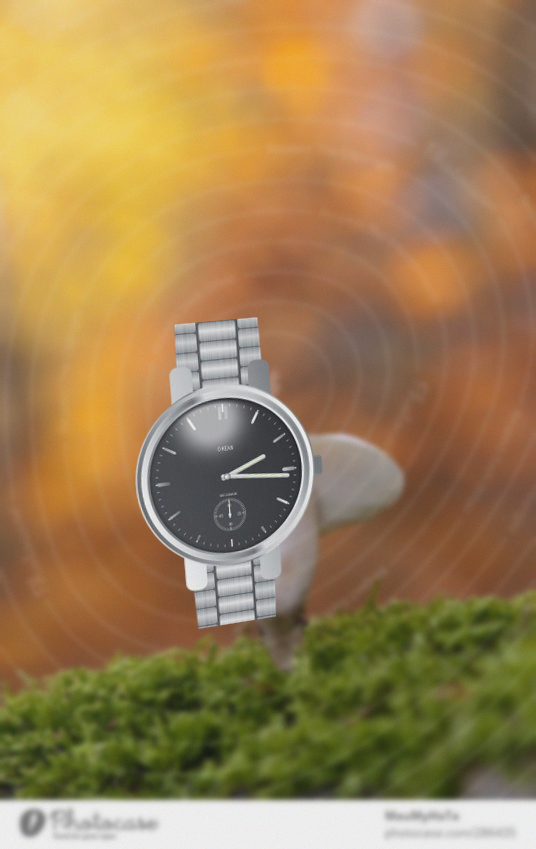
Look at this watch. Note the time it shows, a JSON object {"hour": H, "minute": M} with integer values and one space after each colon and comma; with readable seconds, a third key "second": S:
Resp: {"hour": 2, "minute": 16}
